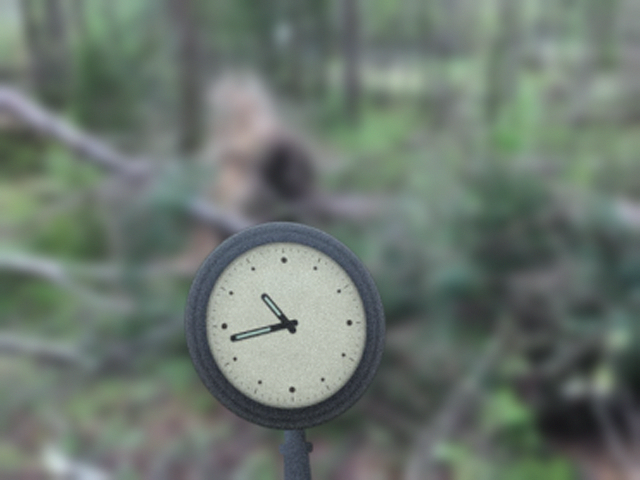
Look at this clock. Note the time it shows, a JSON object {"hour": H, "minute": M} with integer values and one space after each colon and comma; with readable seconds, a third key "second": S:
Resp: {"hour": 10, "minute": 43}
